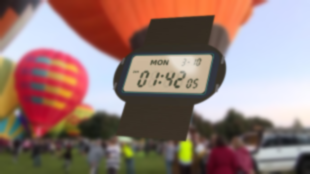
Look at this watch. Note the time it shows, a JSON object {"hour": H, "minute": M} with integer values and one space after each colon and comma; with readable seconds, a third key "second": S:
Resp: {"hour": 1, "minute": 42}
